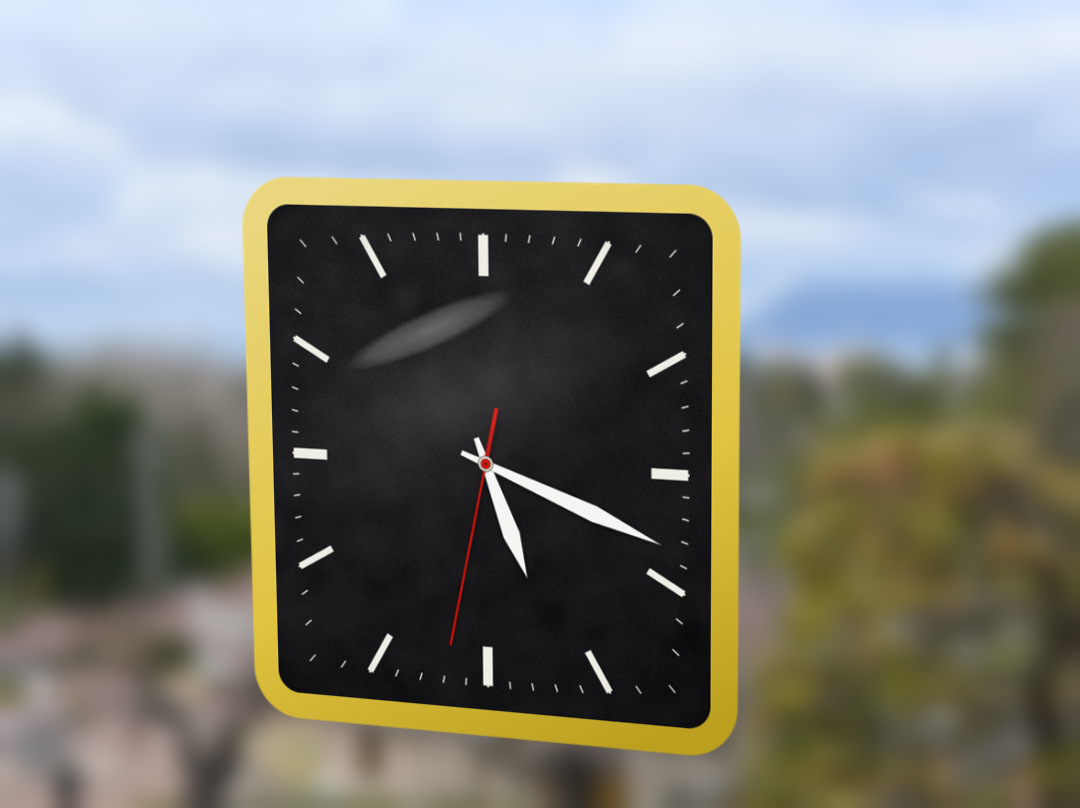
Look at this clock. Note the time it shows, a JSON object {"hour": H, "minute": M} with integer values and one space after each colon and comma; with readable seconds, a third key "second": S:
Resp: {"hour": 5, "minute": 18, "second": 32}
